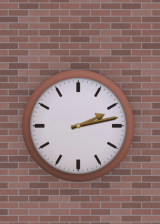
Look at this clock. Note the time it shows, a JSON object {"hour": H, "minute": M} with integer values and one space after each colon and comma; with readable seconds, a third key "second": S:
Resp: {"hour": 2, "minute": 13}
